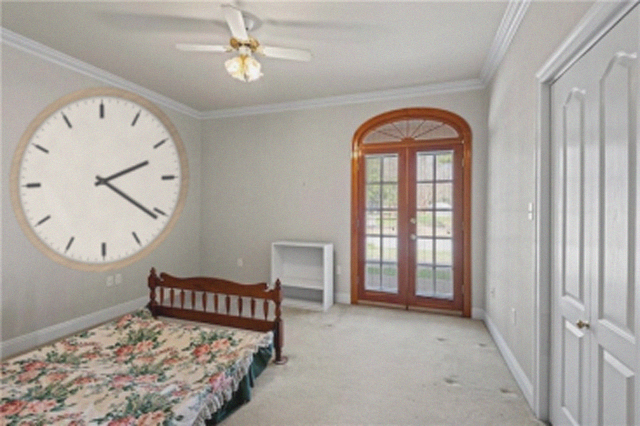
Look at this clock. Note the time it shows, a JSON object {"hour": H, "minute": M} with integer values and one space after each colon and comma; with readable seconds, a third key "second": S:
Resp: {"hour": 2, "minute": 21}
